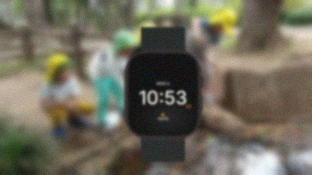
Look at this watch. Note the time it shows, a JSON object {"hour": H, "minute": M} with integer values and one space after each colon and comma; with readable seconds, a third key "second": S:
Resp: {"hour": 10, "minute": 53}
